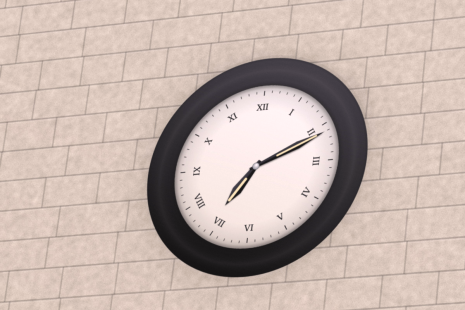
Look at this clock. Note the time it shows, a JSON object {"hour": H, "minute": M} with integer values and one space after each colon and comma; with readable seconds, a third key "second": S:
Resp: {"hour": 7, "minute": 11}
